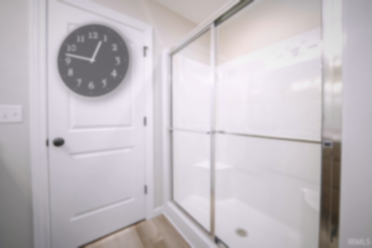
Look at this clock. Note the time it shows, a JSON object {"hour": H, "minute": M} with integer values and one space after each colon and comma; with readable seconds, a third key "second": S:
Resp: {"hour": 12, "minute": 47}
